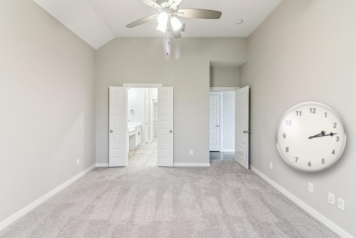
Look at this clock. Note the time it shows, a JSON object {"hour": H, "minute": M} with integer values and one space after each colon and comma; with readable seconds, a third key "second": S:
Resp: {"hour": 2, "minute": 13}
